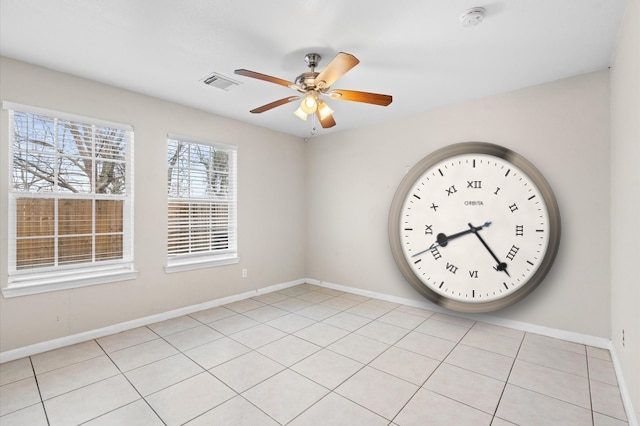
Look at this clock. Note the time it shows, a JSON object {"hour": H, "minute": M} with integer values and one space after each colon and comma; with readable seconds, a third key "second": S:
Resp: {"hour": 8, "minute": 23, "second": 41}
